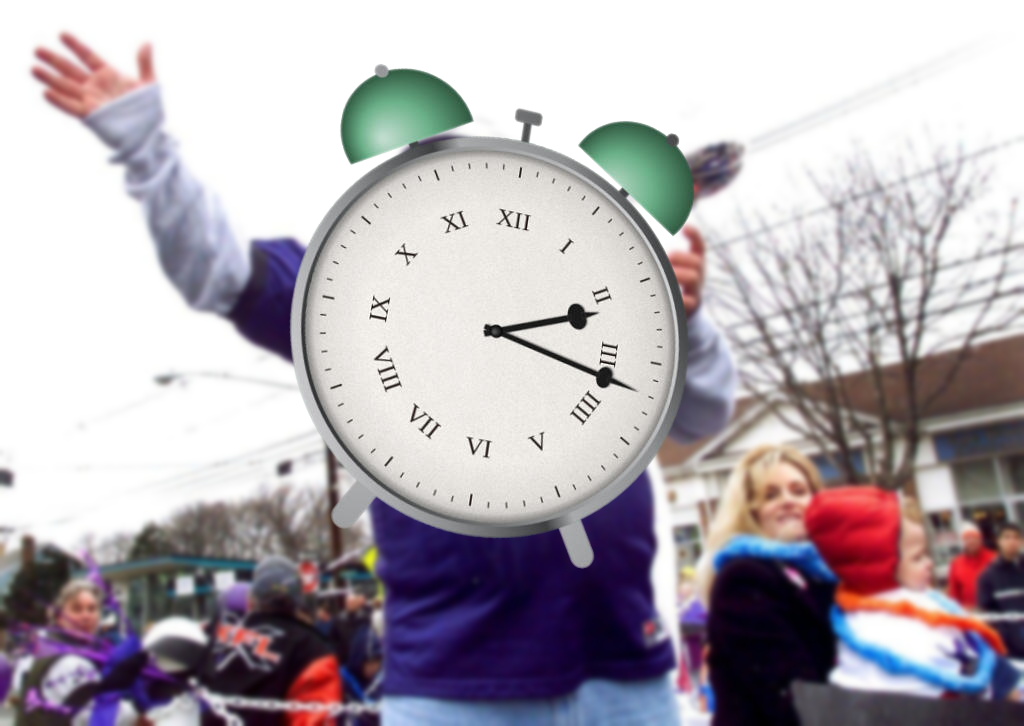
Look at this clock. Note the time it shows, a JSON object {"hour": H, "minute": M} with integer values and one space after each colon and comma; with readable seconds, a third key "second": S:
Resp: {"hour": 2, "minute": 17}
